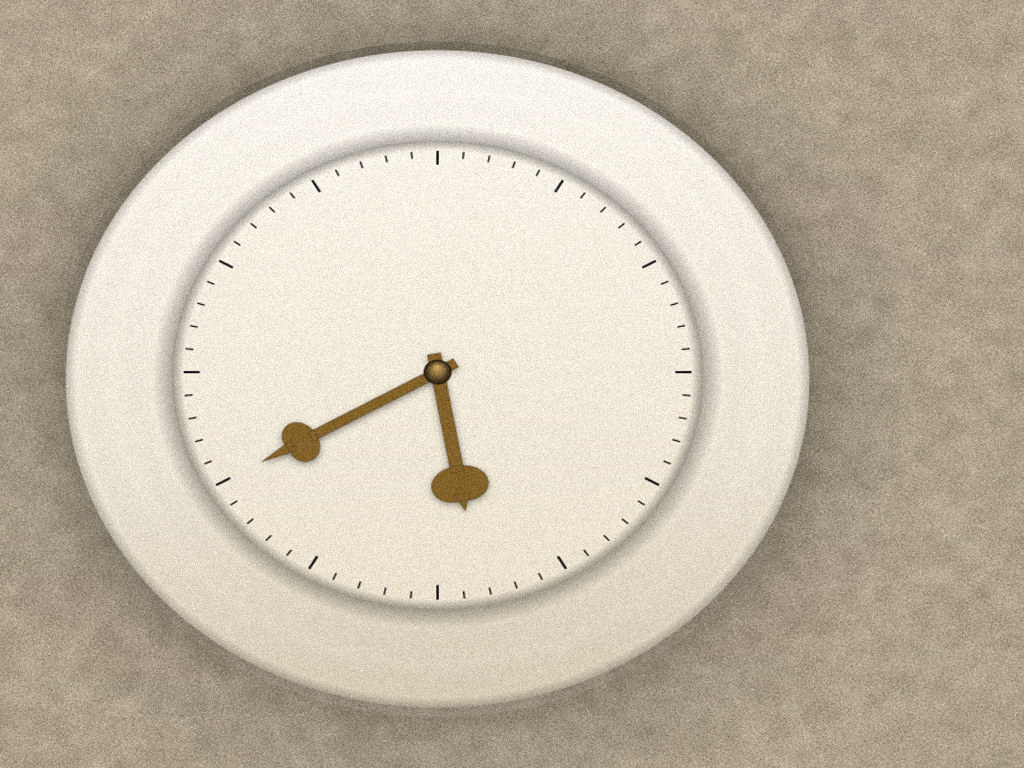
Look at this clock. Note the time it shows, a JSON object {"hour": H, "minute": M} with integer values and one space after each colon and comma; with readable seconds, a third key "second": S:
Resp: {"hour": 5, "minute": 40}
